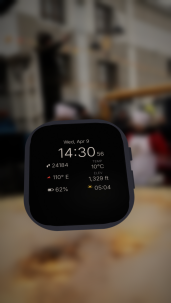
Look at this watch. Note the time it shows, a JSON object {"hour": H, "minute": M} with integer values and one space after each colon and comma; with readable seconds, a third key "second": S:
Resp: {"hour": 14, "minute": 30}
